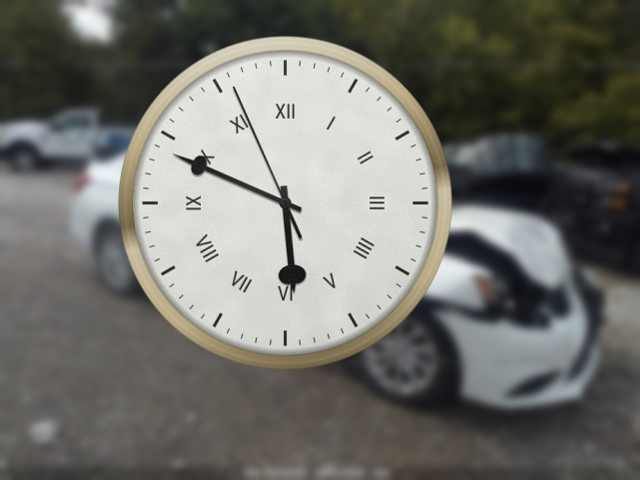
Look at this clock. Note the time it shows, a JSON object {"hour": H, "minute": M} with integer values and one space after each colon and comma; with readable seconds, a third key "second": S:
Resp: {"hour": 5, "minute": 48, "second": 56}
